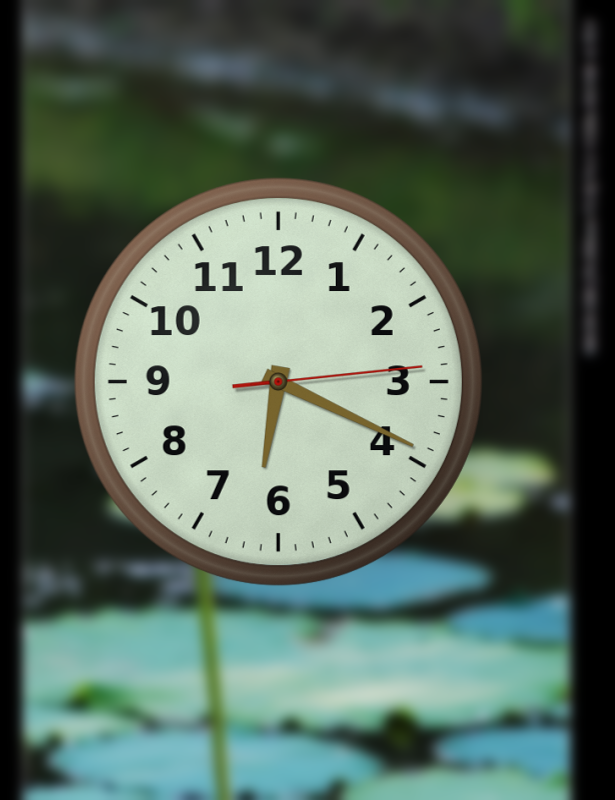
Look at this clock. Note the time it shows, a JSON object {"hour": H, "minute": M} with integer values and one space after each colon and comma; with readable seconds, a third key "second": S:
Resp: {"hour": 6, "minute": 19, "second": 14}
